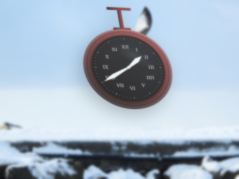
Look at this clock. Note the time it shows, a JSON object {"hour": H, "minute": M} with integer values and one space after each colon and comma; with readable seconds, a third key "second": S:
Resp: {"hour": 1, "minute": 40}
